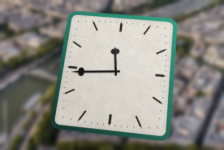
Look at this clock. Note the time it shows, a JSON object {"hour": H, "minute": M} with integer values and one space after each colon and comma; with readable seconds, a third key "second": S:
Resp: {"hour": 11, "minute": 44}
